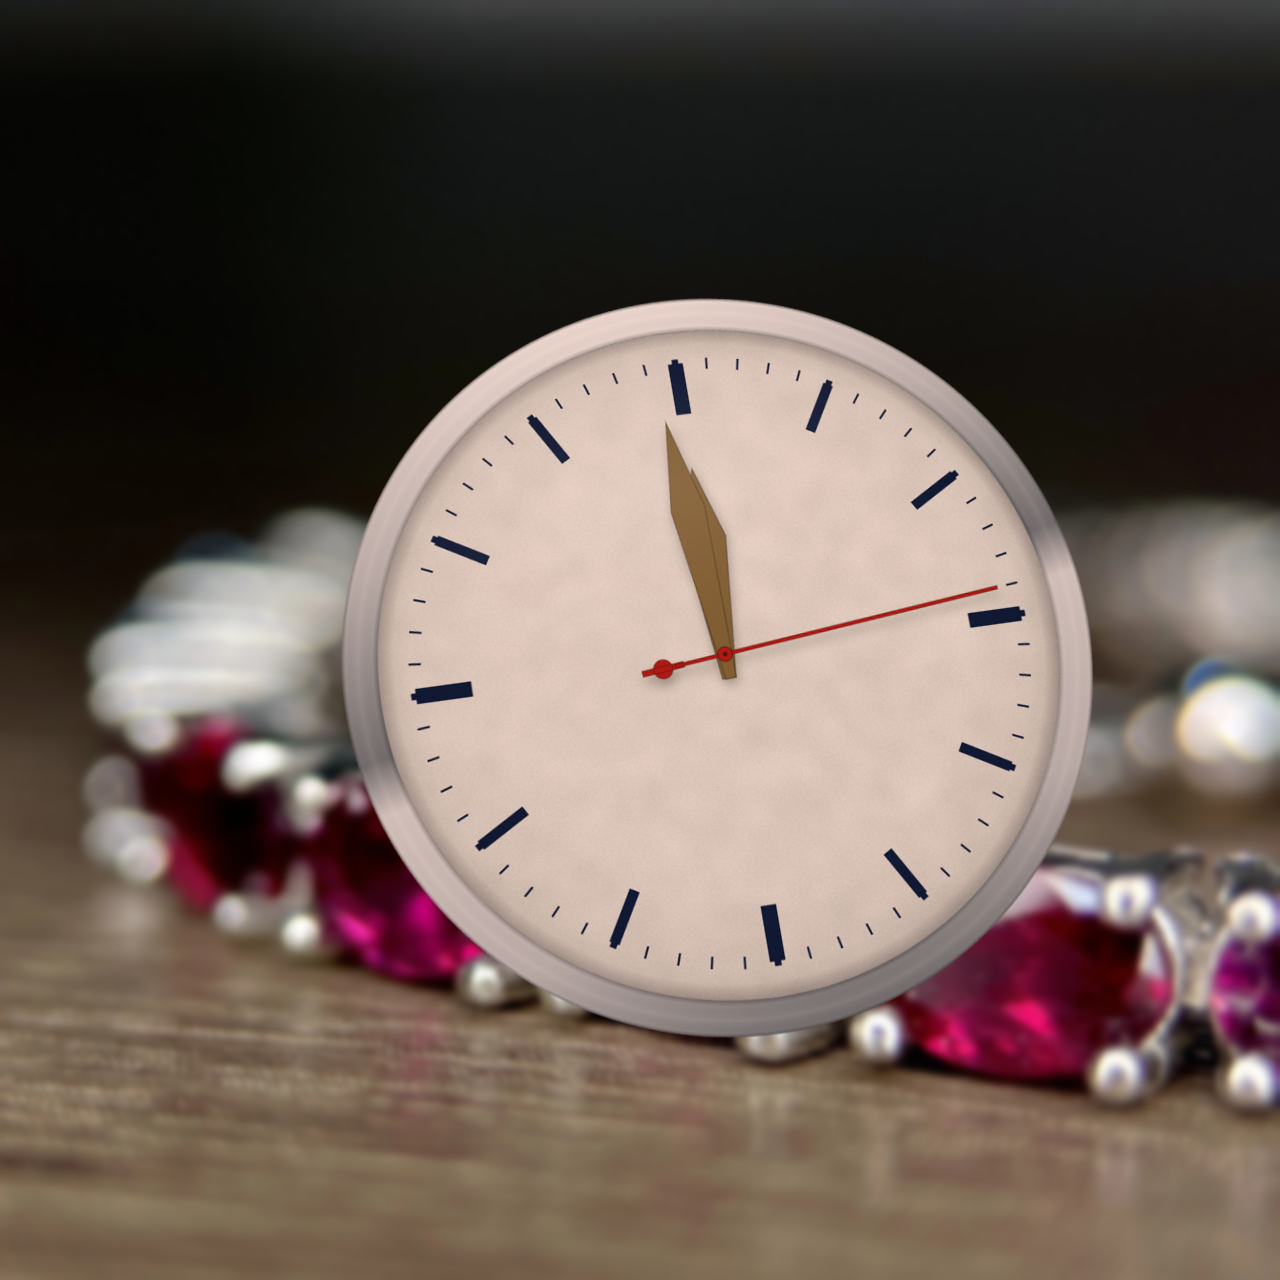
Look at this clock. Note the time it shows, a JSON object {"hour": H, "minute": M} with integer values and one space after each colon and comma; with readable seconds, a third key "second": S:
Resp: {"hour": 11, "minute": 59, "second": 14}
